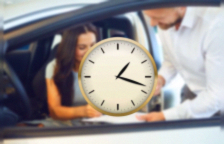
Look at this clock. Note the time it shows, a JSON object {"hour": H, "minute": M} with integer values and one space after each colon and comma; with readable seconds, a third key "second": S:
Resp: {"hour": 1, "minute": 18}
